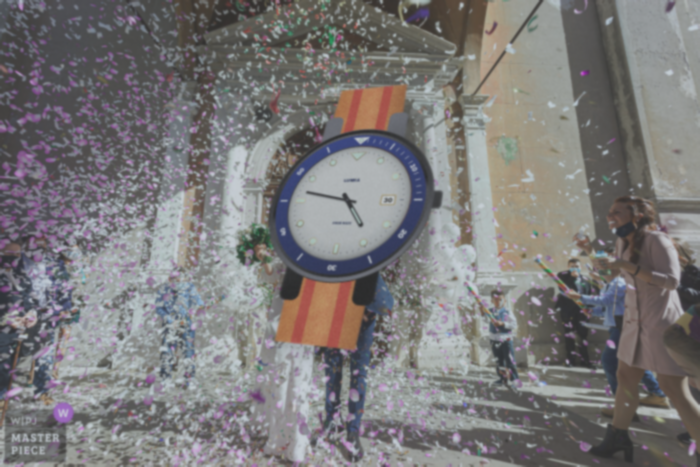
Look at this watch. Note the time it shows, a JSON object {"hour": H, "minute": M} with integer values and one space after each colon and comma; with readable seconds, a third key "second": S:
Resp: {"hour": 4, "minute": 47}
